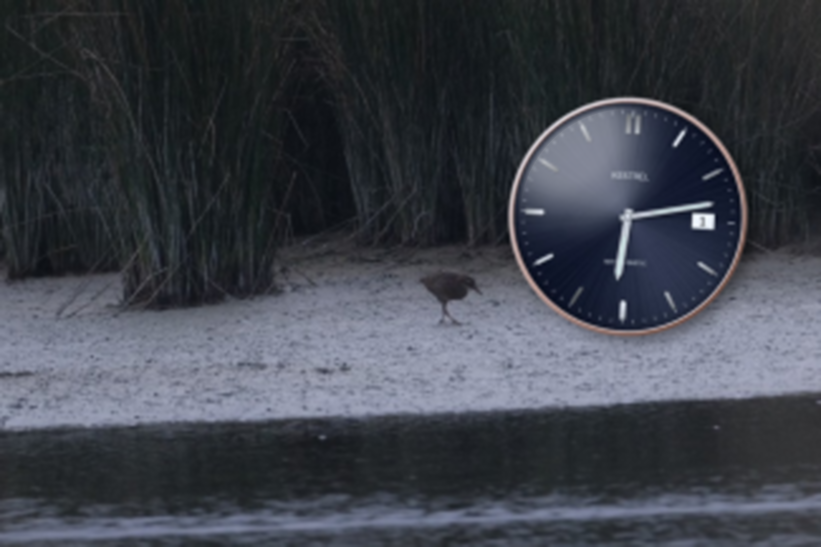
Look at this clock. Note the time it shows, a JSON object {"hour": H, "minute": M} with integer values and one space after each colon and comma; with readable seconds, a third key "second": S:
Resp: {"hour": 6, "minute": 13}
